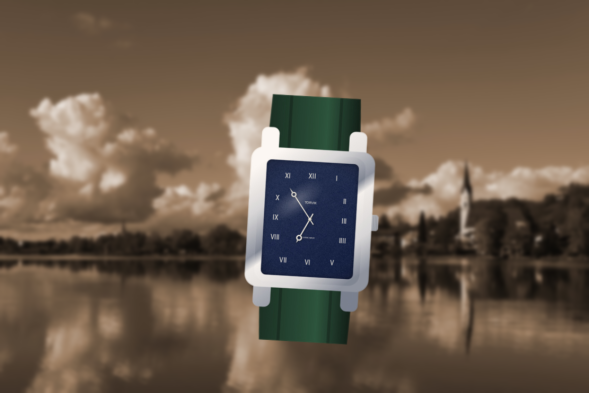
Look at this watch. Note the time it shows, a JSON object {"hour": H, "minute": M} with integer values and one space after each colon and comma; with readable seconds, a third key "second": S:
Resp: {"hour": 6, "minute": 54}
